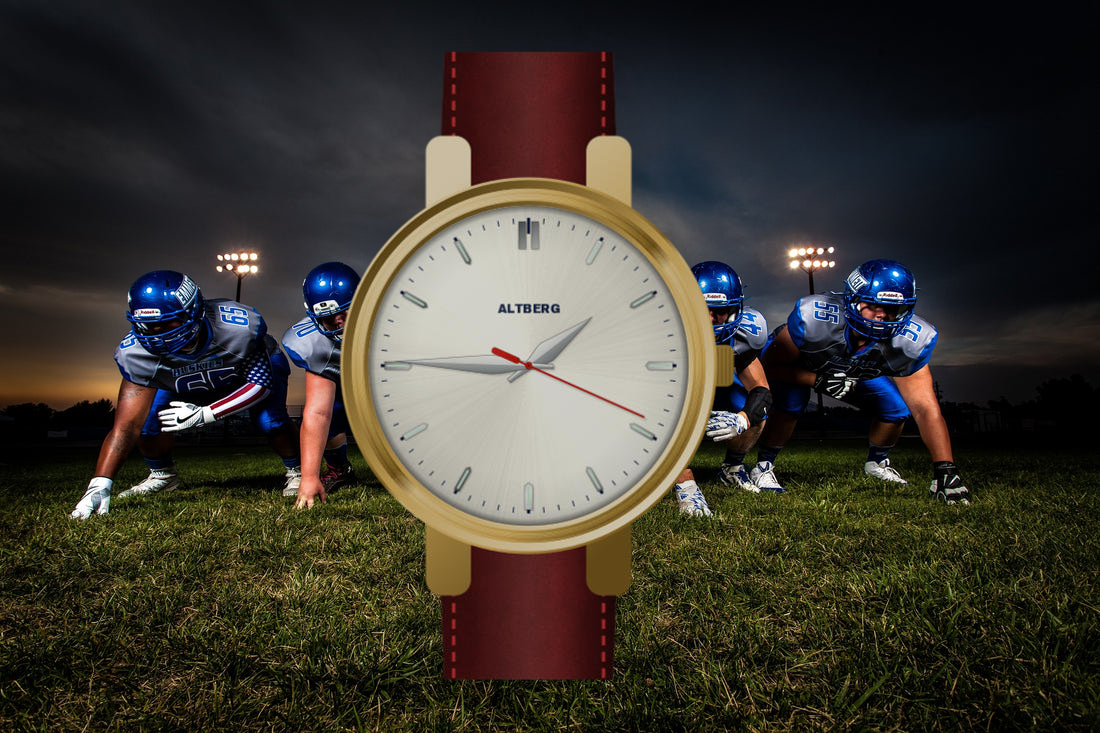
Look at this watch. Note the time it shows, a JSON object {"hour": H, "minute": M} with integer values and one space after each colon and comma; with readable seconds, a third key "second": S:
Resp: {"hour": 1, "minute": 45, "second": 19}
